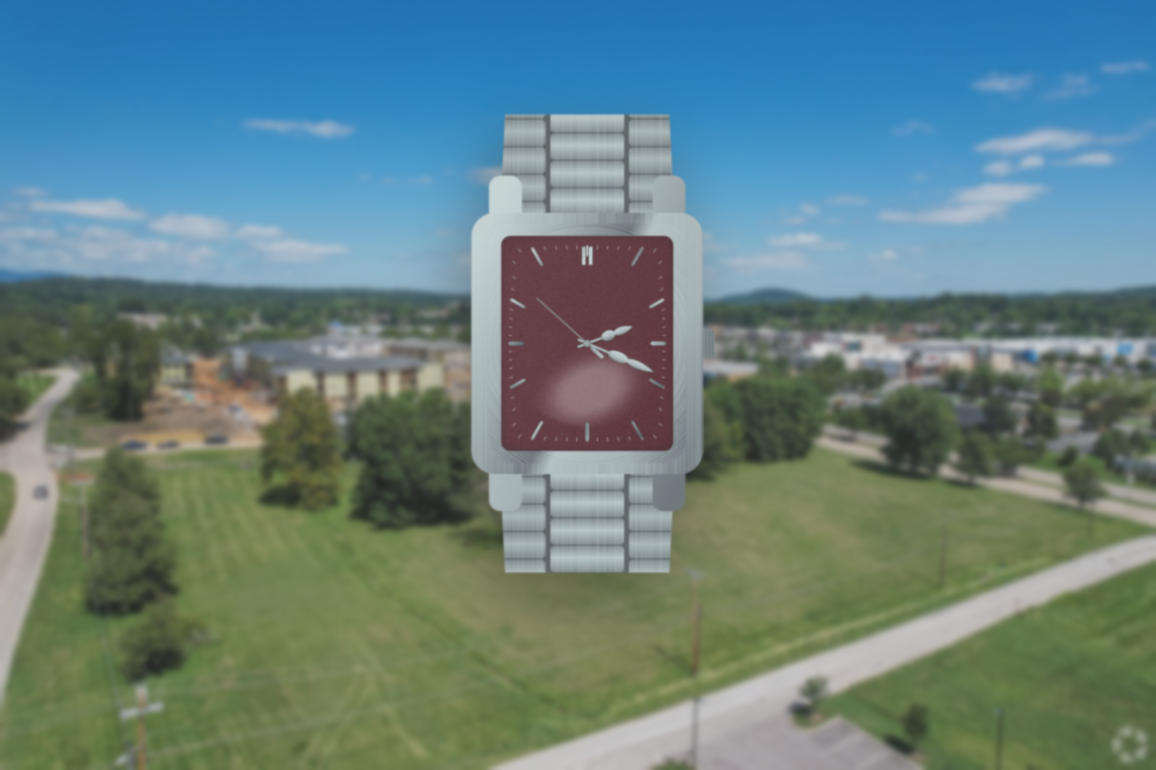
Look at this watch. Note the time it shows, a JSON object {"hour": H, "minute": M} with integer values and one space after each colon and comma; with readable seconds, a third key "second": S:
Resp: {"hour": 2, "minute": 18, "second": 52}
